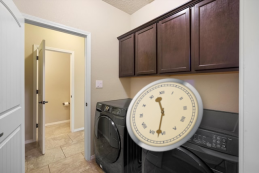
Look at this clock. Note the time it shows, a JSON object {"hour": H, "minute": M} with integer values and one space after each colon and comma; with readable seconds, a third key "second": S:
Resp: {"hour": 11, "minute": 32}
